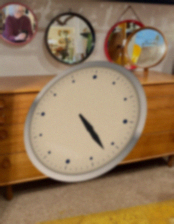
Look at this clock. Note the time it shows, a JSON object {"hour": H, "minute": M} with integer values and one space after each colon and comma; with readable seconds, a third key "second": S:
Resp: {"hour": 4, "minute": 22}
